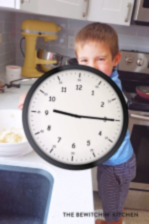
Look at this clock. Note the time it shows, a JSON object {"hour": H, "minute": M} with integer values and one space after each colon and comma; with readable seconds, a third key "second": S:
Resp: {"hour": 9, "minute": 15}
